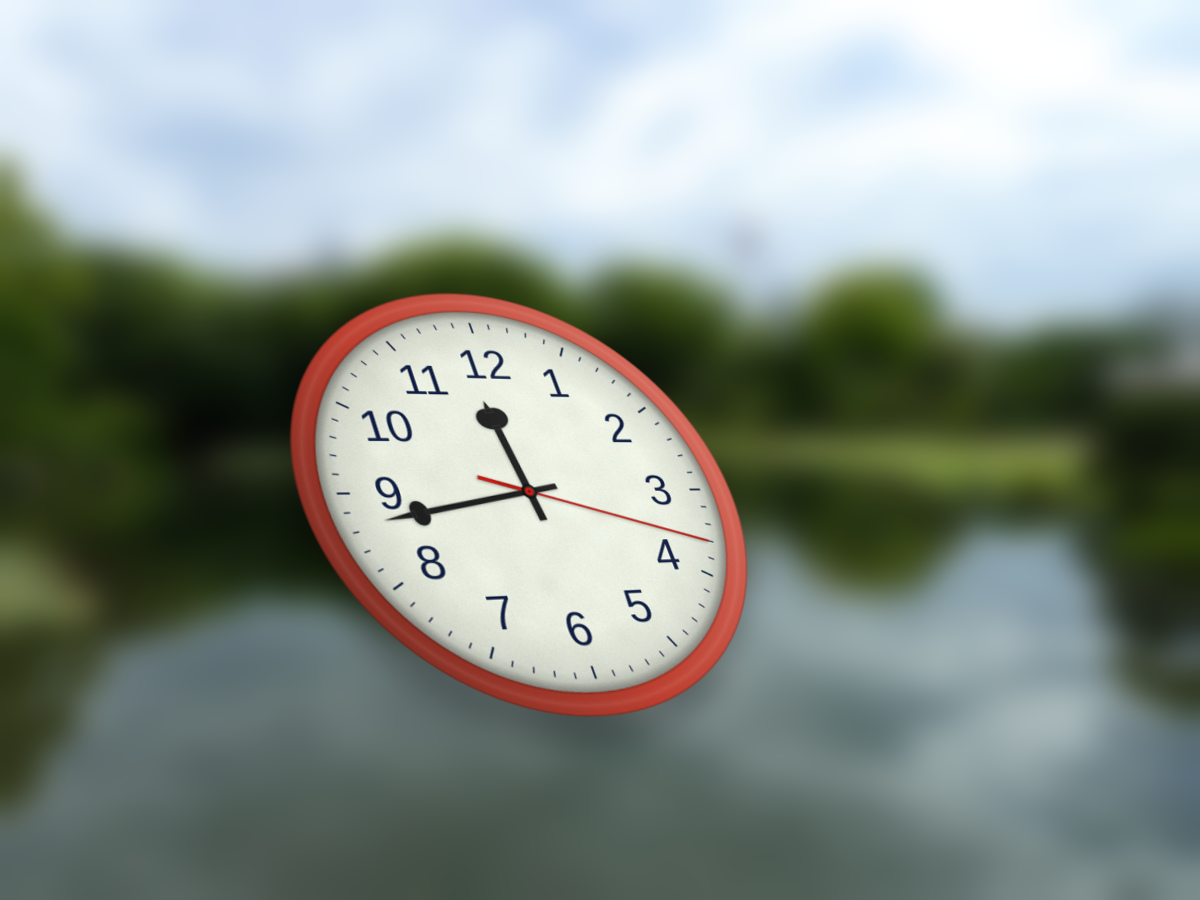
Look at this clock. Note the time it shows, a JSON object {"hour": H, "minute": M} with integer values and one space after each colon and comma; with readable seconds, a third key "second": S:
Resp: {"hour": 11, "minute": 43, "second": 18}
